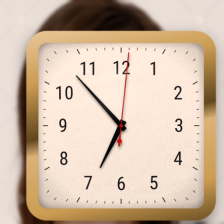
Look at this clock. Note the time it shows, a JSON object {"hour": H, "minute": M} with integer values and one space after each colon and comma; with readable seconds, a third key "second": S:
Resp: {"hour": 6, "minute": 53, "second": 1}
